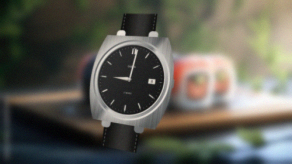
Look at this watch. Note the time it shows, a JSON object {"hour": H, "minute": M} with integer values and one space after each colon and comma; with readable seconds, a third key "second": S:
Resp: {"hour": 9, "minute": 1}
